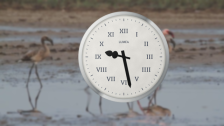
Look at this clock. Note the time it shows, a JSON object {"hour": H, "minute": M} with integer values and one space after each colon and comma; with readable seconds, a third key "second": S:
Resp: {"hour": 9, "minute": 28}
